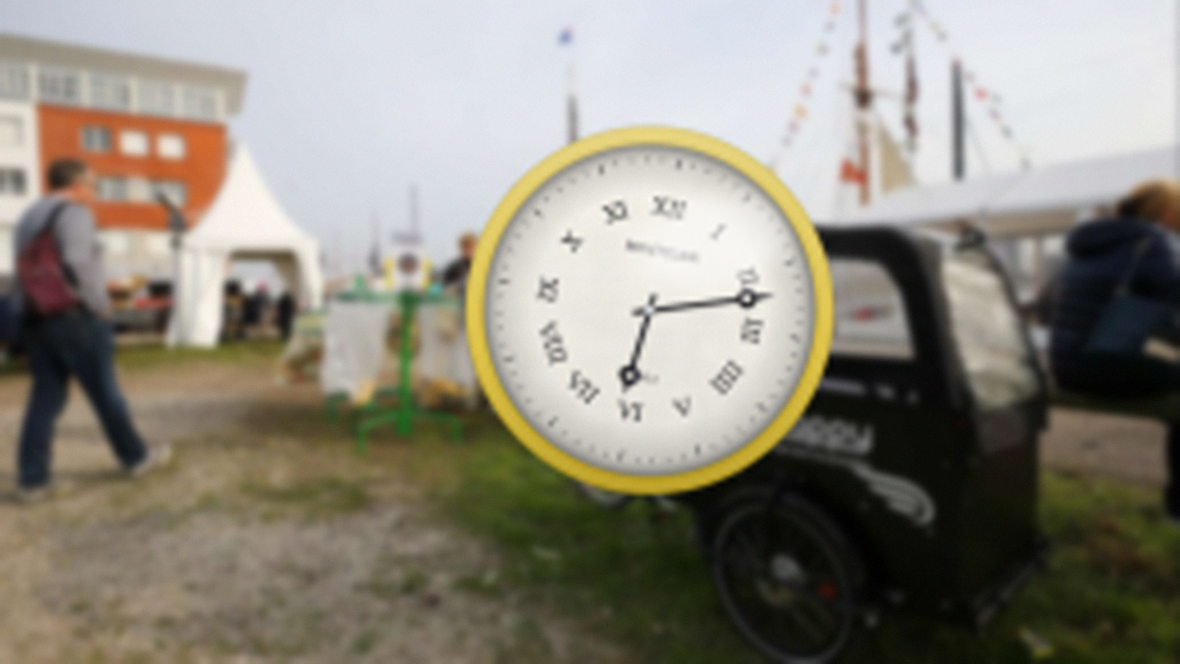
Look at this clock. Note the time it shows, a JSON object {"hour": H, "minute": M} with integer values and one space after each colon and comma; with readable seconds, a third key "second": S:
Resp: {"hour": 6, "minute": 12}
